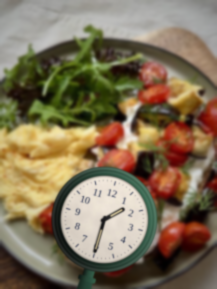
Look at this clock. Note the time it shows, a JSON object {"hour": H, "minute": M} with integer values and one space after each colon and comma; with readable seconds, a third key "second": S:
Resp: {"hour": 1, "minute": 30}
